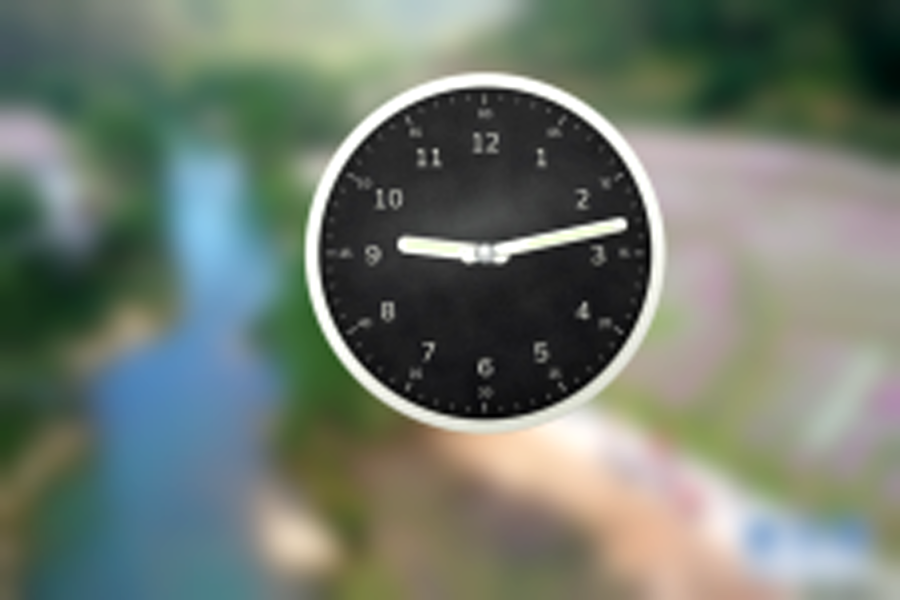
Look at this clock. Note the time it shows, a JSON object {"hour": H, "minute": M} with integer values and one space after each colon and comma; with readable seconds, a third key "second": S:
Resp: {"hour": 9, "minute": 13}
